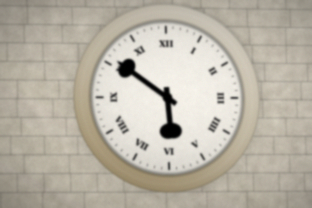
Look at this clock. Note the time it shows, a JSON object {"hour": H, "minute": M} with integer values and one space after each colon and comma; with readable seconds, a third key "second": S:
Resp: {"hour": 5, "minute": 51}
